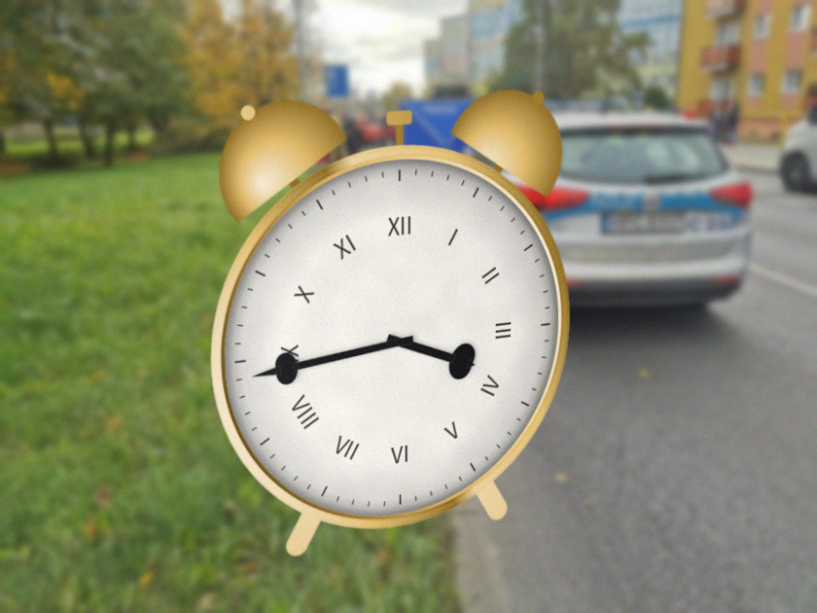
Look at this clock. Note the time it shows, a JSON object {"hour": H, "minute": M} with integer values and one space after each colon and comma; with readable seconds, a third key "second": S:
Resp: {"hour": 3, "minute": 44}
